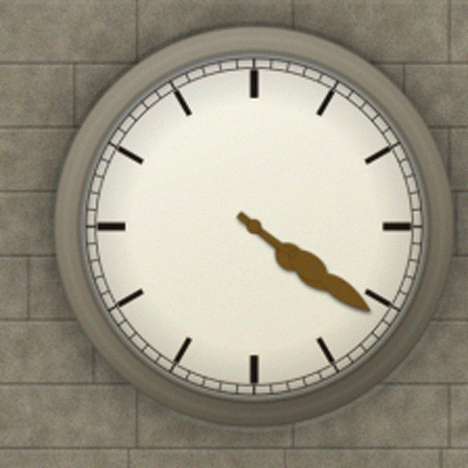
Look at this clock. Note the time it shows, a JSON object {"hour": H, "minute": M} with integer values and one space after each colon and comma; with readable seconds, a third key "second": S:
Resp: {"hour": 4, "minute": 21}
